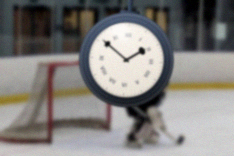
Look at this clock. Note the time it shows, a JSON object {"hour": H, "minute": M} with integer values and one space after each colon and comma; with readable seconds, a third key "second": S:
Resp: {"hour": 1, "minute": 51}
